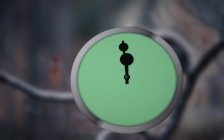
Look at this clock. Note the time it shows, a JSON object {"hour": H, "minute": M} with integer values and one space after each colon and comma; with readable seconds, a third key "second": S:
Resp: {"hour": 11, "minute": 59}
